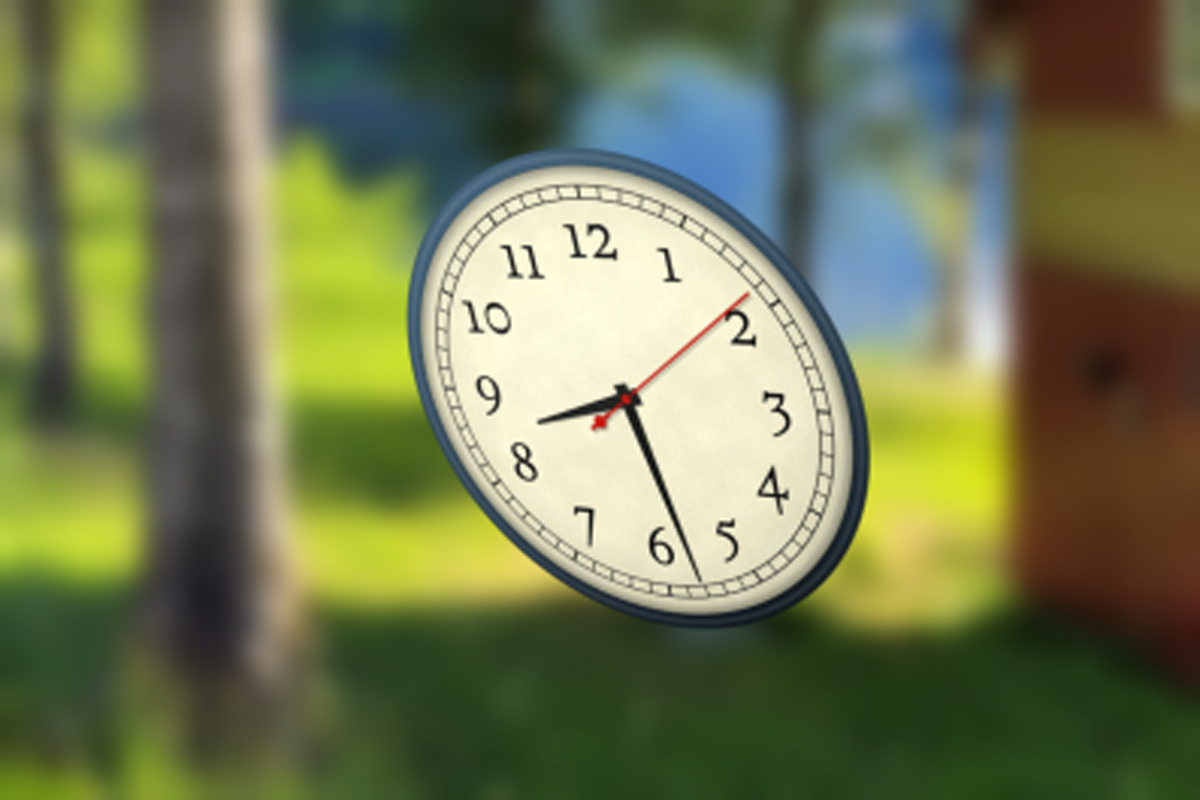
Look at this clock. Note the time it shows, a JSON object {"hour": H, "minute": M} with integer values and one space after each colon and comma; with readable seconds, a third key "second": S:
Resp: {"hour": 8, "minute": 28, "second": 9}
